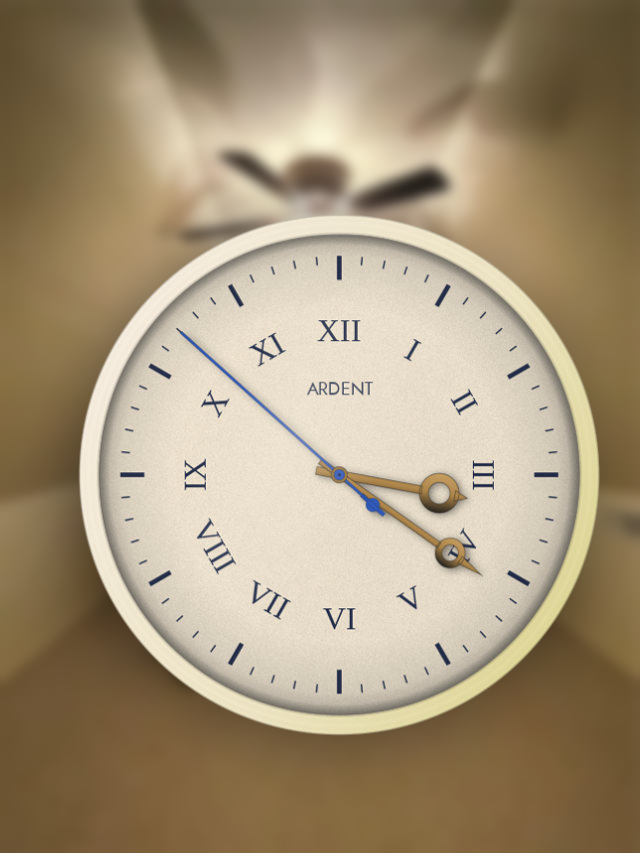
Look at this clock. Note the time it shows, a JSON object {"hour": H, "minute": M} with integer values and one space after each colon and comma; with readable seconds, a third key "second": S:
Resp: {"hour": 3, "minute": 20, "second": 52}
